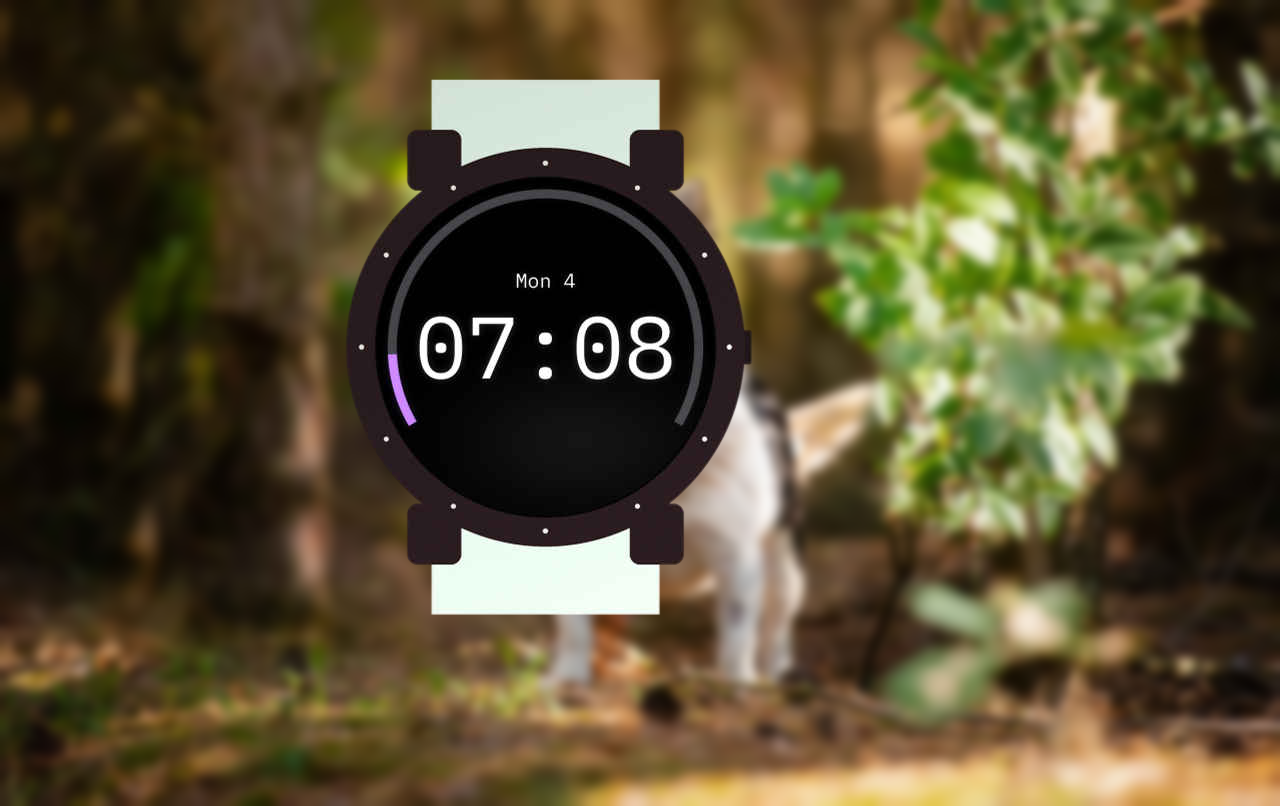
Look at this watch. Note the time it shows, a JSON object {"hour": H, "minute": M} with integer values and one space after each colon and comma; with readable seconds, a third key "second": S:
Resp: {"hour": 7, "minute": 8}
